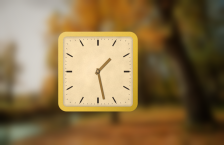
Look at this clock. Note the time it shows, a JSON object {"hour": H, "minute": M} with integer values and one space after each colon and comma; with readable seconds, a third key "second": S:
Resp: {"hour": 1, "minute": 28}
